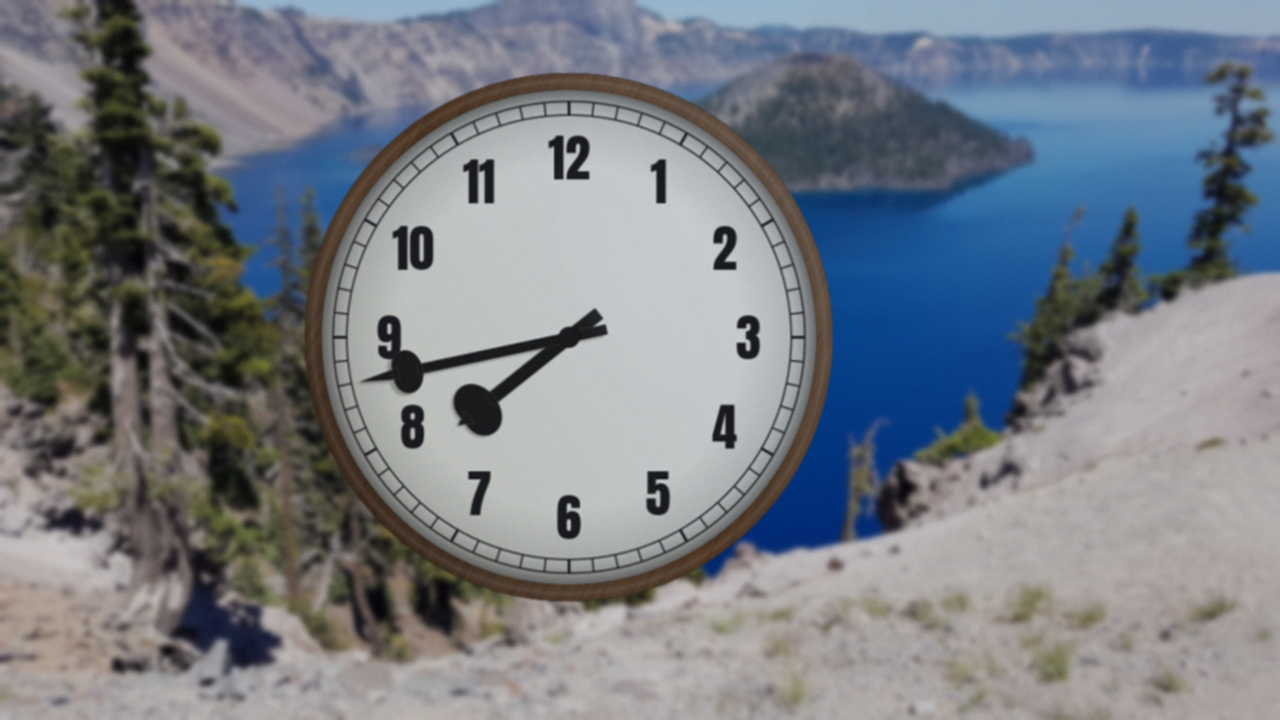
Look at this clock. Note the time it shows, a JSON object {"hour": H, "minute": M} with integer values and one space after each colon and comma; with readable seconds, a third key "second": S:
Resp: {"hour": 7, "minute": 43}
